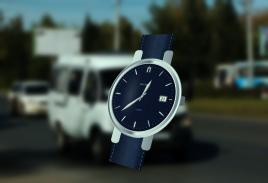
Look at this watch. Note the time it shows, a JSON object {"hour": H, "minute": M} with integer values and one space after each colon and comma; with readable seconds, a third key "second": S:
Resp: {"hour": 12, "minute": 38}
